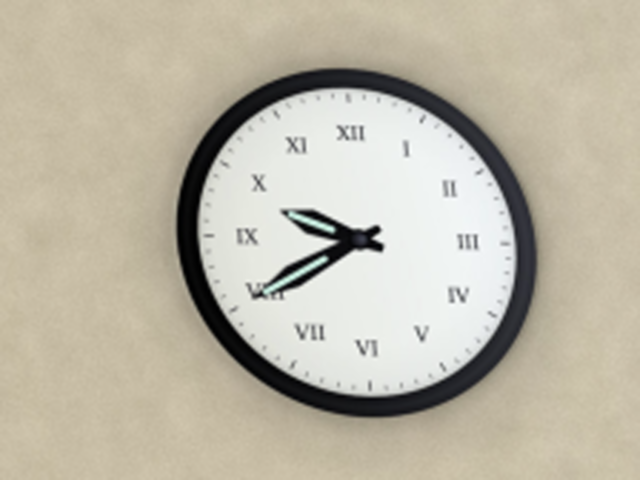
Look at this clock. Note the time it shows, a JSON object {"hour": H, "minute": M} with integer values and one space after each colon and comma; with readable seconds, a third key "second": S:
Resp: {"hour": 9, "minute": 40}
